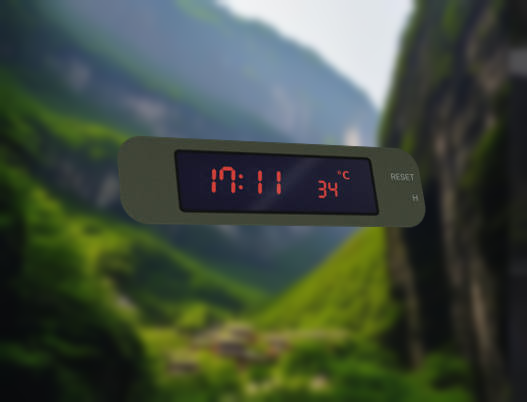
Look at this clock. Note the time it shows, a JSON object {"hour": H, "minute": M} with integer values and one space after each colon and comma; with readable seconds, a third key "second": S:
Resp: {"hour": 17, "minute": 11}
